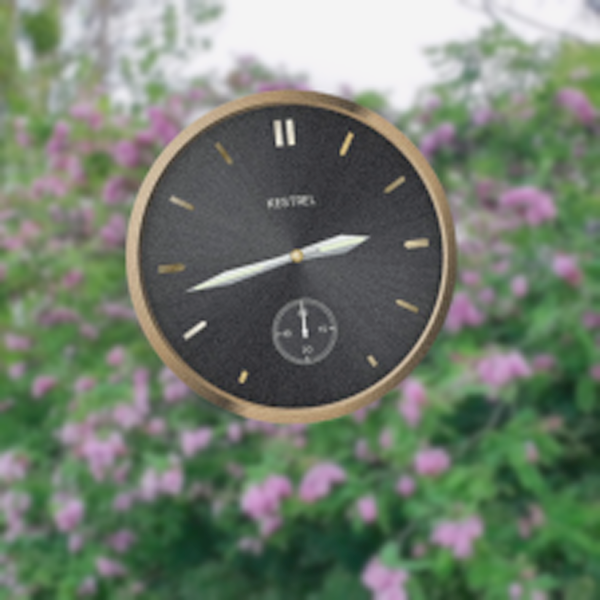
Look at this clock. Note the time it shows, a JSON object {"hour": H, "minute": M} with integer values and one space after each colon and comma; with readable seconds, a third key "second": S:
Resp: {"hour": 2, "minute": 43}
